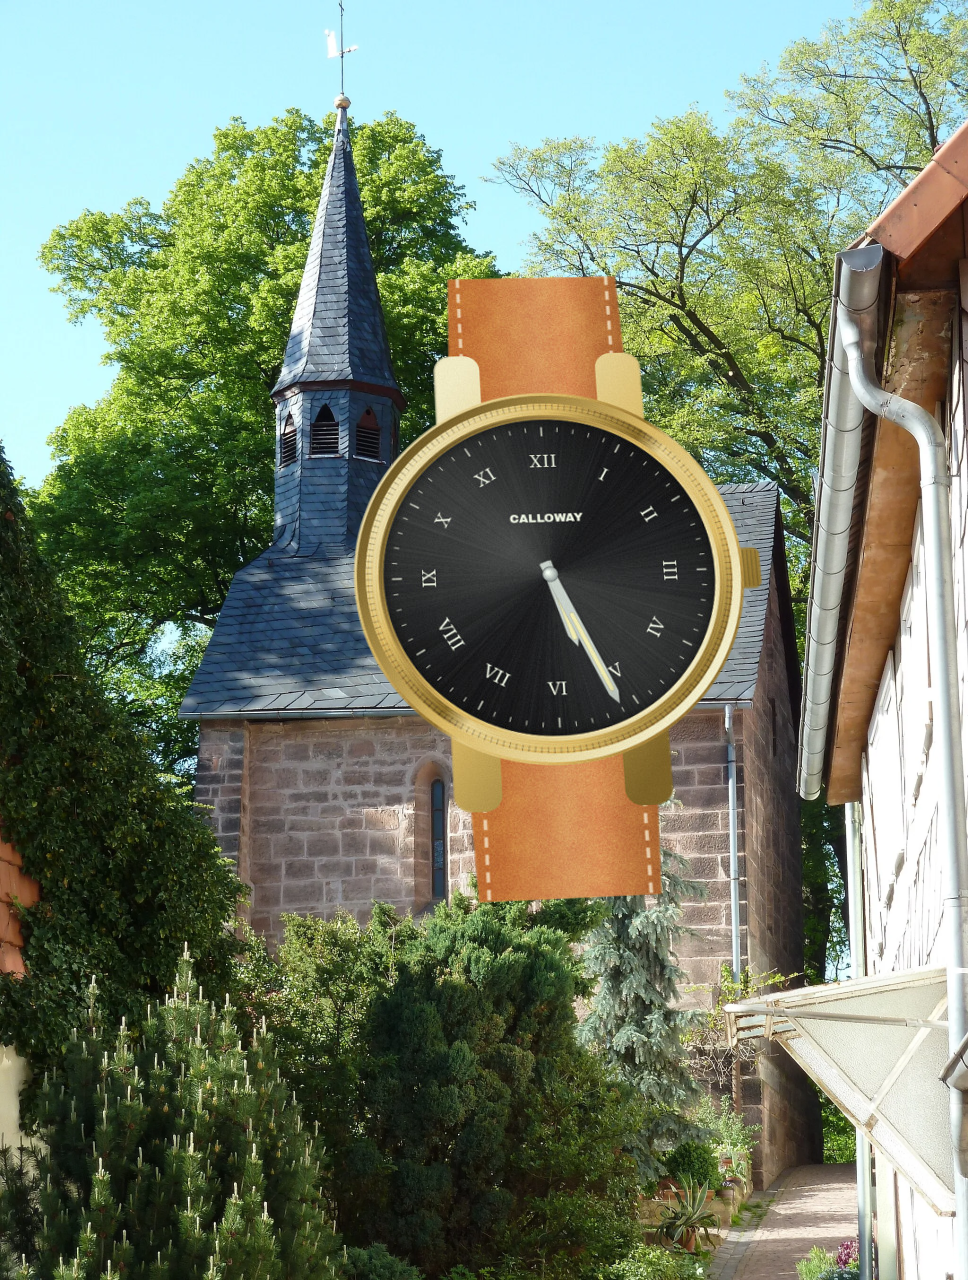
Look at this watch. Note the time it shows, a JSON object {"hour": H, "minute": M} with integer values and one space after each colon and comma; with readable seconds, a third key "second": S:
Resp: {"hour": 5, "minute": 26}
